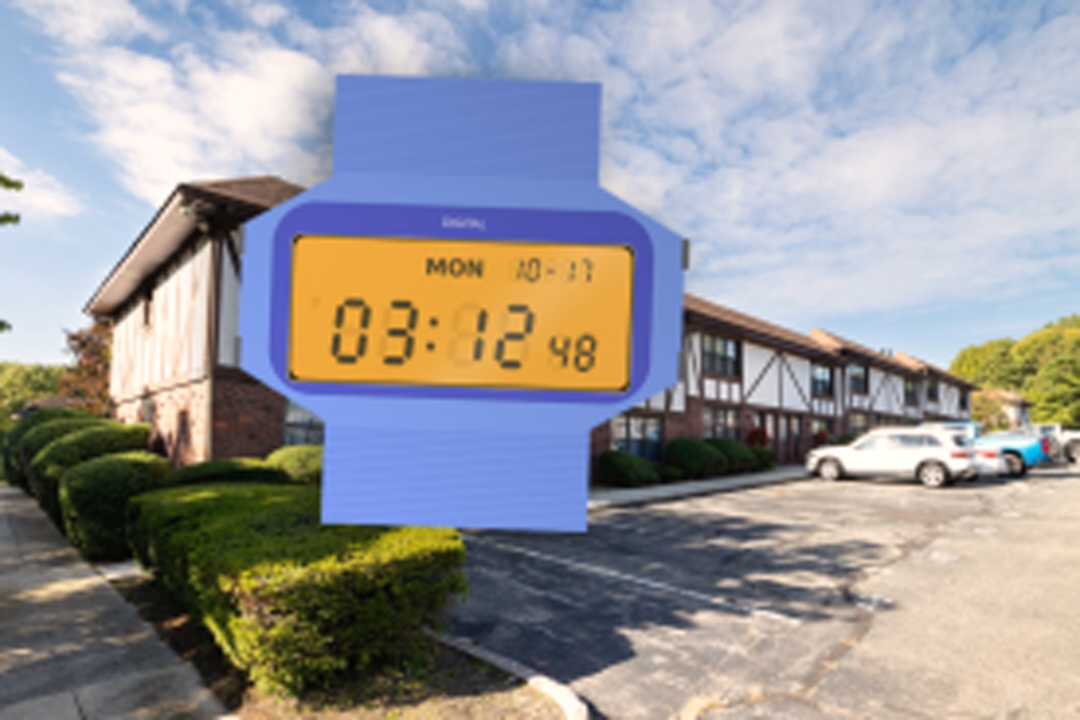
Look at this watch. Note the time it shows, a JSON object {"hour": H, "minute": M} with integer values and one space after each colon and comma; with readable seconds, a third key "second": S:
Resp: {"hour": 3, "minute": 12, "second": 48}
